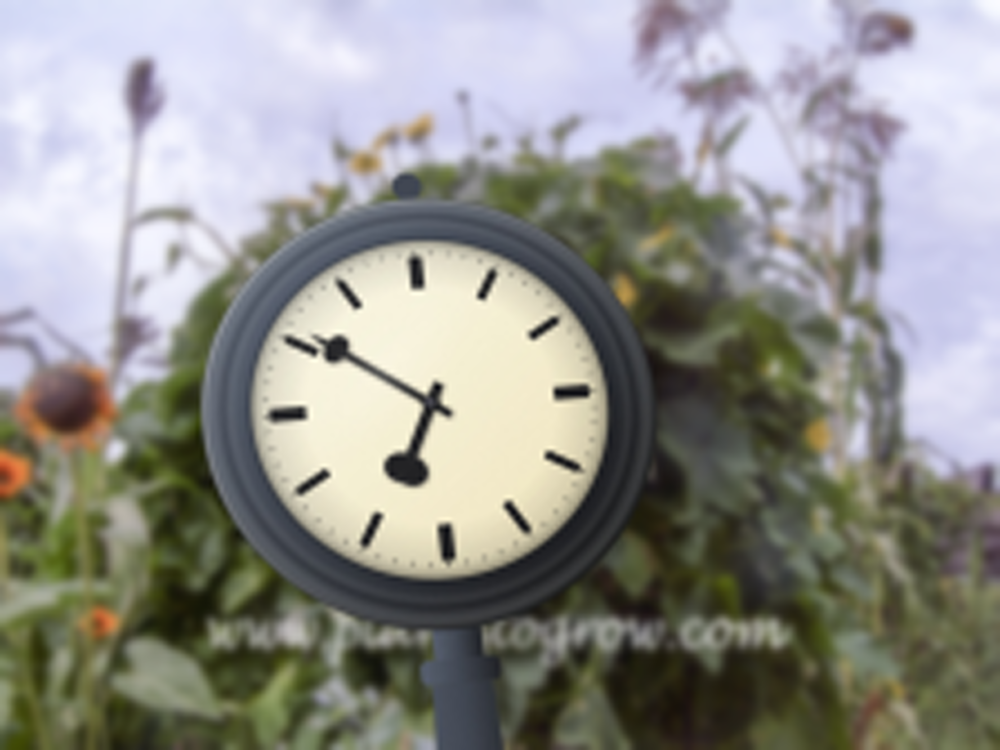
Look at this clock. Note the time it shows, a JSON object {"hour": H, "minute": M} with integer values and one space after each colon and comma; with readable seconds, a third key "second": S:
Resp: {"hour": 6, "minute": 51}
